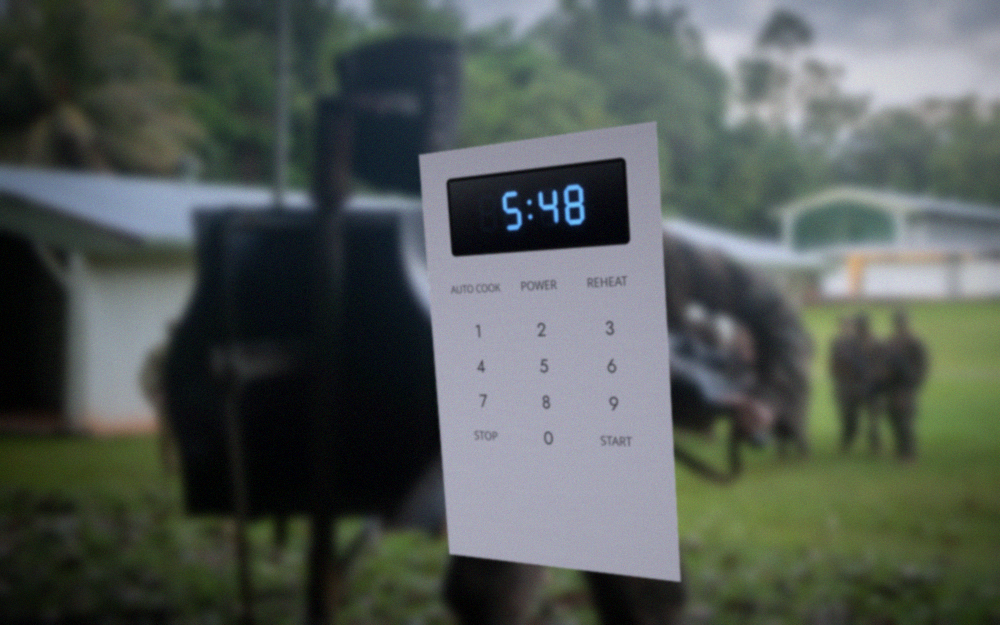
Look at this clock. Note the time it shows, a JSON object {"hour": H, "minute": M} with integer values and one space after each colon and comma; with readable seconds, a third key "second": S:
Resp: {"hour": 5, "minute": 48}
